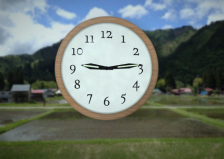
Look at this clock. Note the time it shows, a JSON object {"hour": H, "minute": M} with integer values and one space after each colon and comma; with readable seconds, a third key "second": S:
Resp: {"hour": 9, "minute": 14}
